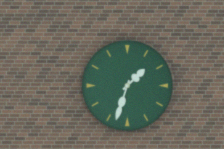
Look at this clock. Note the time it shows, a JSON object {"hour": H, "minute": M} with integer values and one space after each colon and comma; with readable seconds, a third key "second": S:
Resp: {"hour": 1, "minute": 33}
